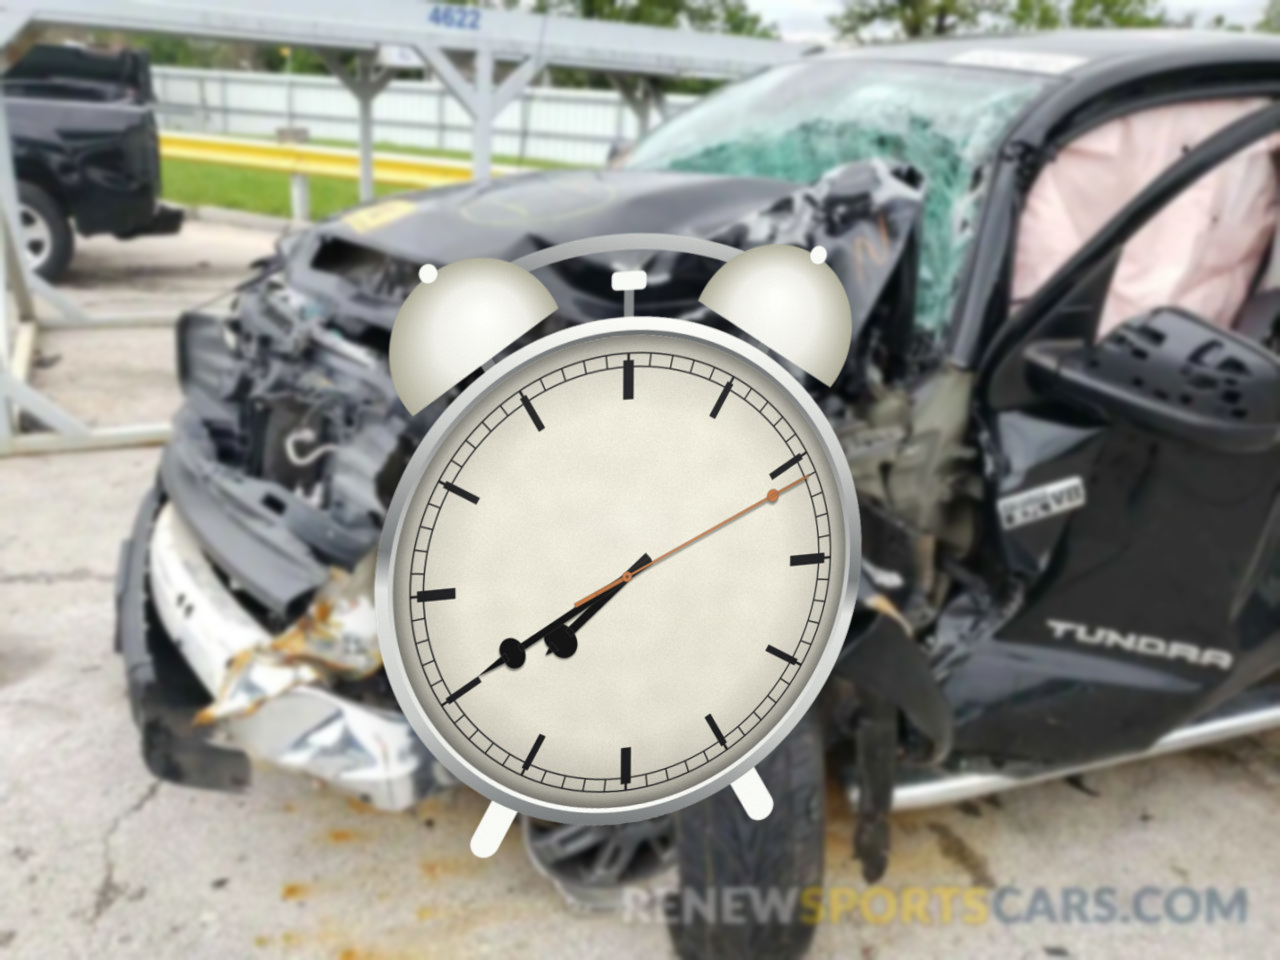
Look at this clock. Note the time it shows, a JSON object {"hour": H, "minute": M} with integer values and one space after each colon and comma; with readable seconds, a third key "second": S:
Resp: {"hour": 7, "minute": 40, "second": 11}
